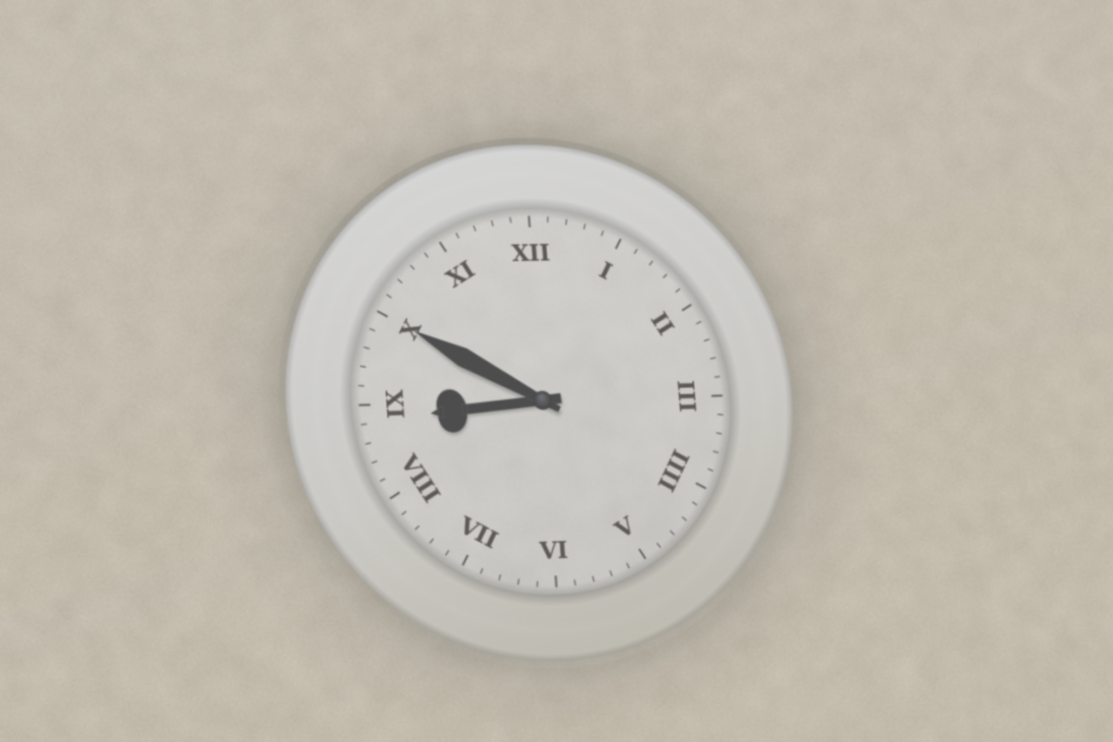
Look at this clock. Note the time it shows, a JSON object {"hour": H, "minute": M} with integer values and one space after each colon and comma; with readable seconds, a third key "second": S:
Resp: {"hour": 8, "minute": 50}
